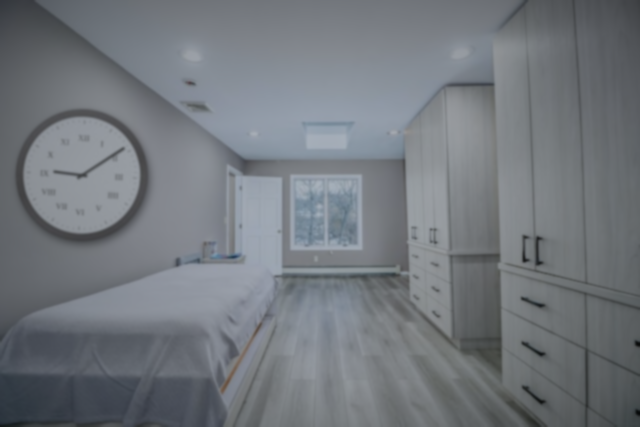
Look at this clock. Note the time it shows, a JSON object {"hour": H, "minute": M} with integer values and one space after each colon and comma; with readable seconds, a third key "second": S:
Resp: {"hour": 9, "minute": 9}
